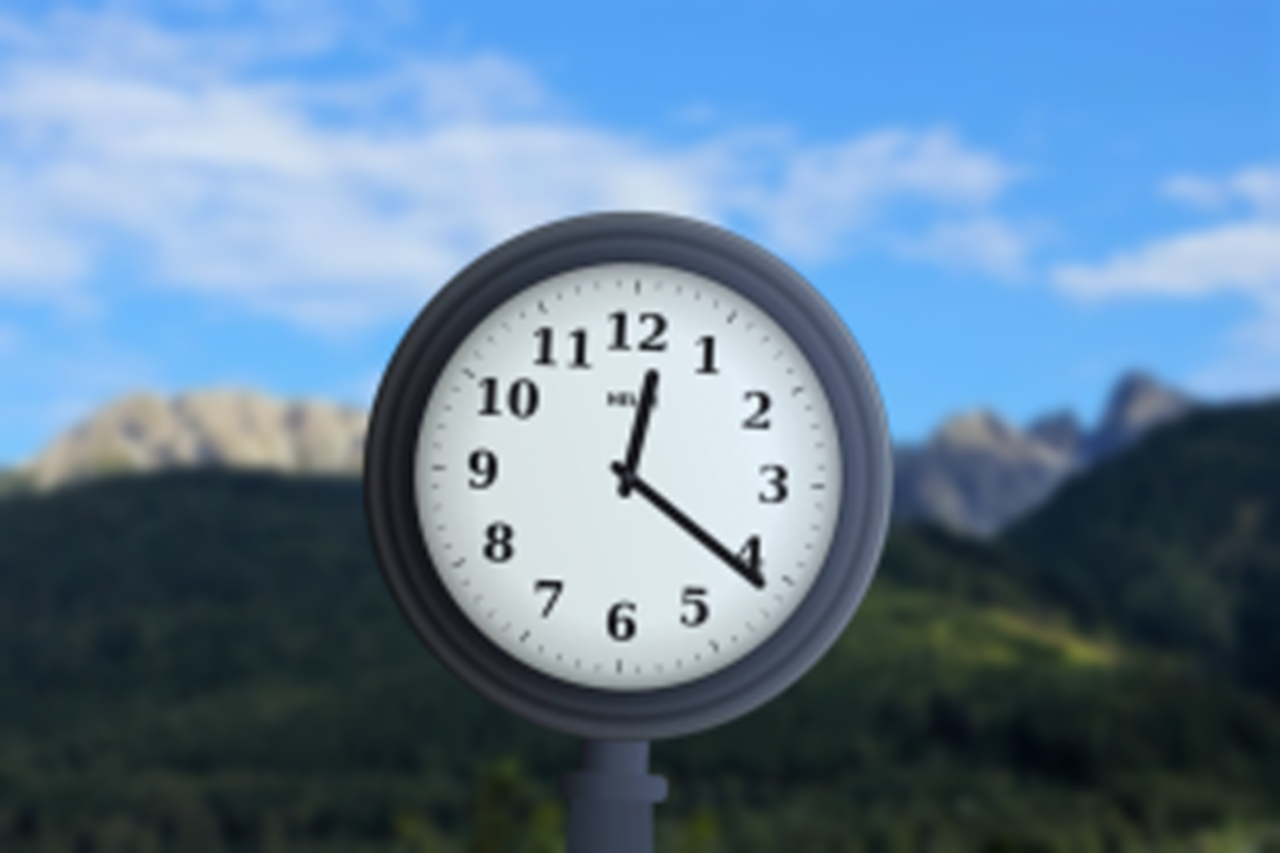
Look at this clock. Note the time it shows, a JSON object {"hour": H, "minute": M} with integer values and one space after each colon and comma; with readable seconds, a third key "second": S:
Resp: {"hour": 12, "minute": 21}
